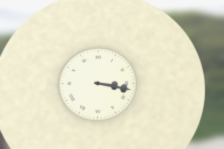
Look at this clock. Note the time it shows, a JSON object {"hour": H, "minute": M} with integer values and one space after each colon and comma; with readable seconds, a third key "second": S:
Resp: {"hour": 3, "minute": 17}
